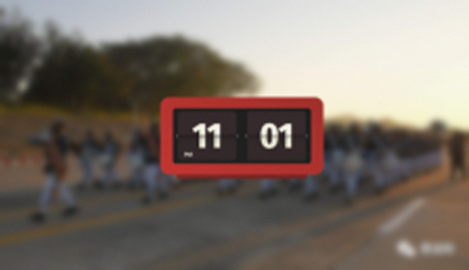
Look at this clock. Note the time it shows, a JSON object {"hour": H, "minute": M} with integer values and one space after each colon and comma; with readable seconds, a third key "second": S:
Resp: {"hour": 11, "minute": 1}
